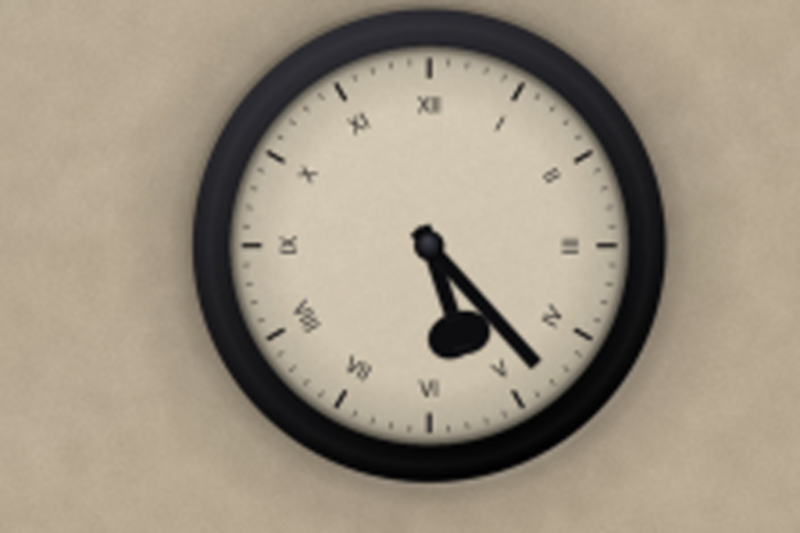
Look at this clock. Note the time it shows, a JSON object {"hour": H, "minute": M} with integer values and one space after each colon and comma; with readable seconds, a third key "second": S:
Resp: {"hour": 5, "minute": 23}
